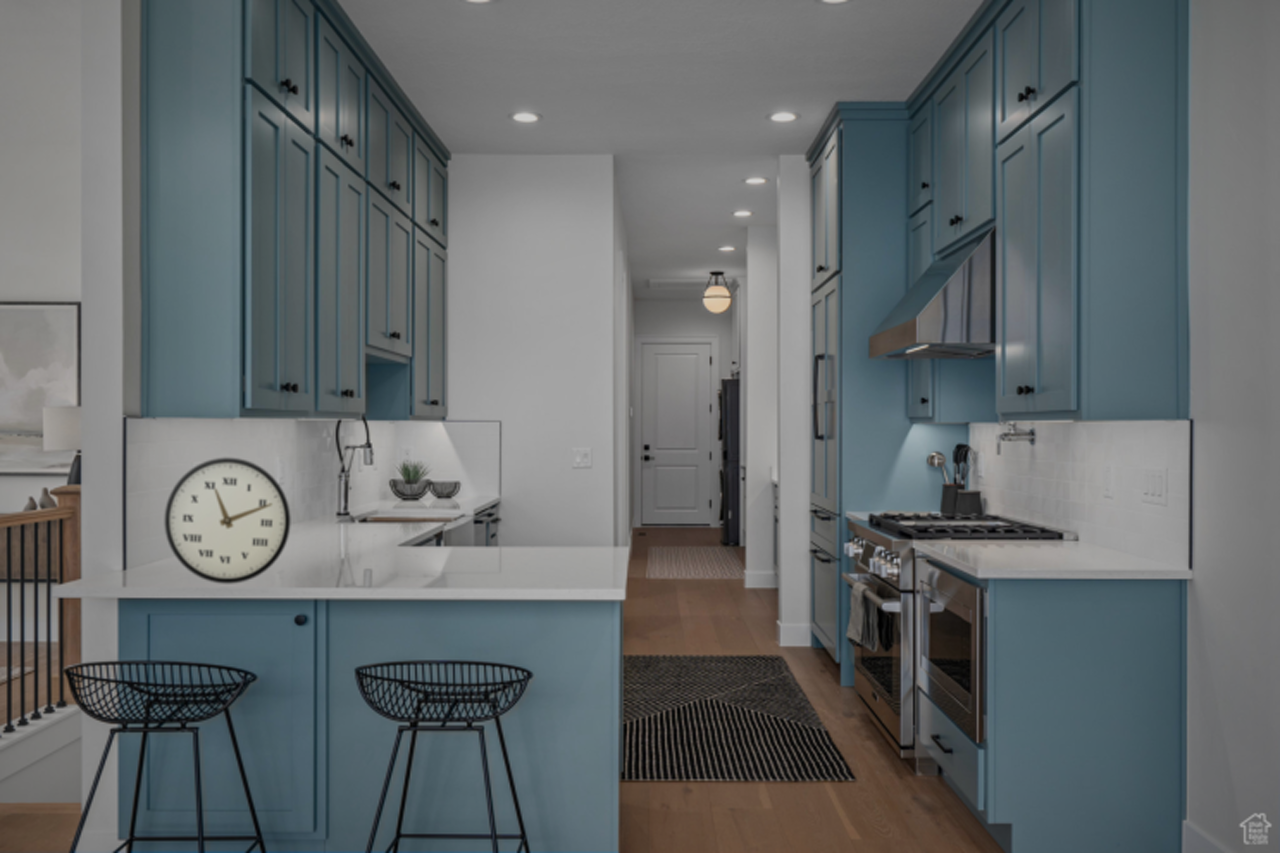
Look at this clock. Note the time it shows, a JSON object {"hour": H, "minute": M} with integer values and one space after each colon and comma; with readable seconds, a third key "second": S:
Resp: {"hour": 11, "minute": 11}
